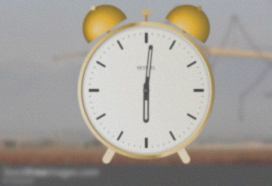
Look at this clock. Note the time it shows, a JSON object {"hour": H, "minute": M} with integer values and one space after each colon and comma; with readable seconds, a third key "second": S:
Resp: {"hour": 6, "minute": 1}
